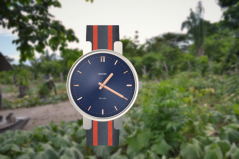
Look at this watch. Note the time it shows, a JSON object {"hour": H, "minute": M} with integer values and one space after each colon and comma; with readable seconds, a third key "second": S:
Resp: {"hour": 1, "minute": 20}
